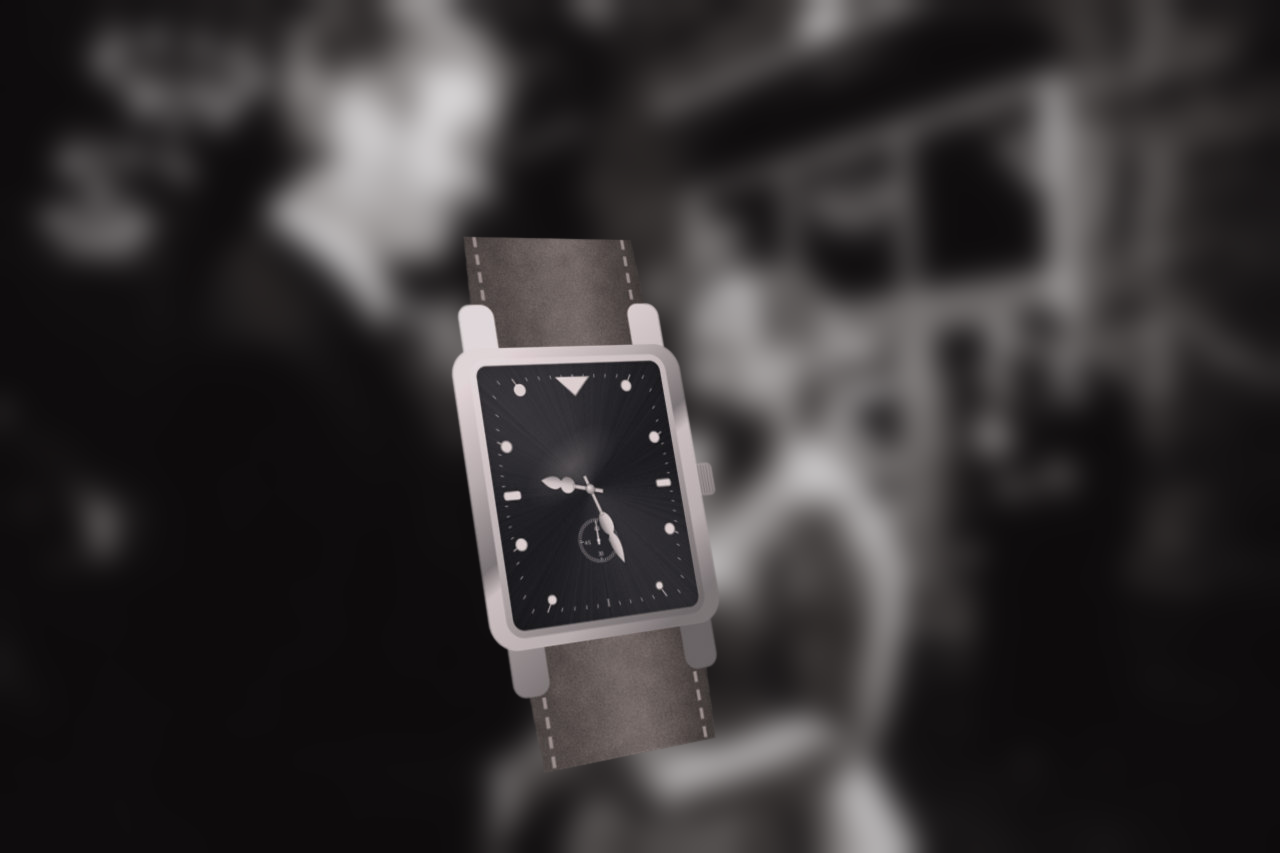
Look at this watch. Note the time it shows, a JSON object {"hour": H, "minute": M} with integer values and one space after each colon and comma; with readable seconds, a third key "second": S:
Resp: {"hour": 9, "minute": 27}
